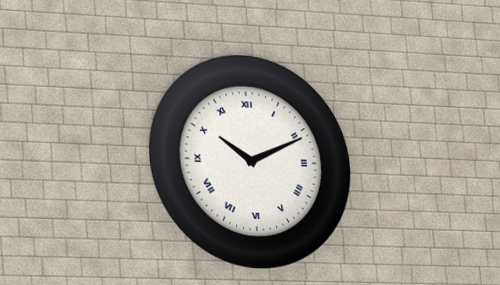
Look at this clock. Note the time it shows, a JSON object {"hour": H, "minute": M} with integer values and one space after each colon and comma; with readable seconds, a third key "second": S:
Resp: {"hour": 10, "minute": 11}
